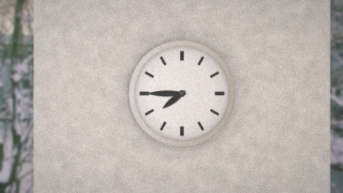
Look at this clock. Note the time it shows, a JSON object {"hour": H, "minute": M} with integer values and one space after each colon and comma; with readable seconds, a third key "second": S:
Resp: {"hour": 7, "minute": 45}
